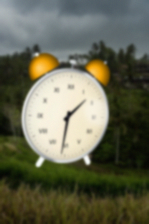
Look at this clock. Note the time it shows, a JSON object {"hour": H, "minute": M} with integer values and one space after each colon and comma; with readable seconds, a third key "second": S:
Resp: {"hour": 1, "minute": 31}
